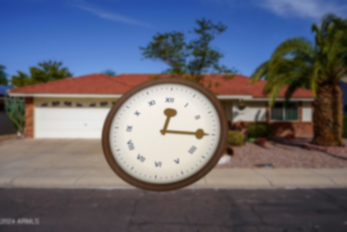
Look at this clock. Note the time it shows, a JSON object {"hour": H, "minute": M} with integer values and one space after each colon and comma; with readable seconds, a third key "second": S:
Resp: {"hour": 12, "minute": 15}
